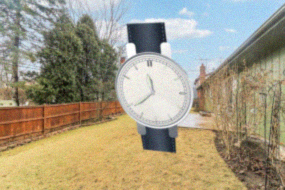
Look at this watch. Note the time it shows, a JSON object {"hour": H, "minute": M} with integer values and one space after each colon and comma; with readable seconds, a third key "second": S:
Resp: {"hour": 11, "minute": 39}
